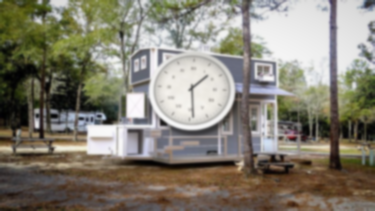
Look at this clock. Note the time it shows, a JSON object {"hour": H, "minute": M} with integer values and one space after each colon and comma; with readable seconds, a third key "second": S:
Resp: {"hour": 1, "minute": 29}
